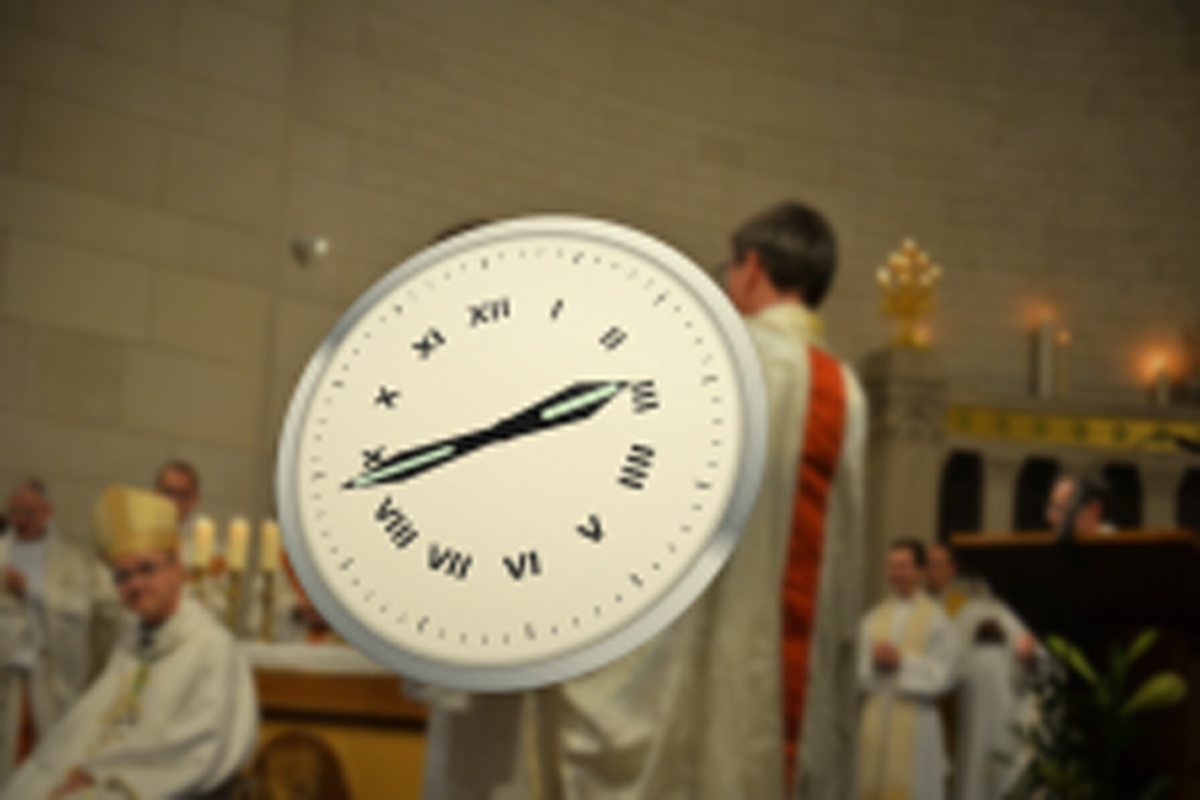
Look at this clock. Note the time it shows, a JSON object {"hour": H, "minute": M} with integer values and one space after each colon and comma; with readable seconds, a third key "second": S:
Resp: {"hour": 2, "minute": 44}
